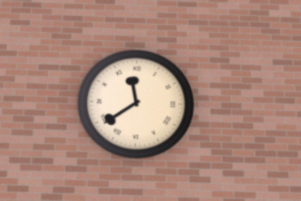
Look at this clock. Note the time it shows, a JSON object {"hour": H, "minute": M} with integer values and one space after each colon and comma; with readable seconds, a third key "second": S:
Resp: {"hour": 11, "minute": 39}
